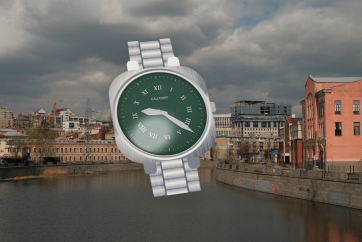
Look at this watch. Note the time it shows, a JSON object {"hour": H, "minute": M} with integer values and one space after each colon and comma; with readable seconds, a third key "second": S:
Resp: {"hour": 9, "minute": 22}
